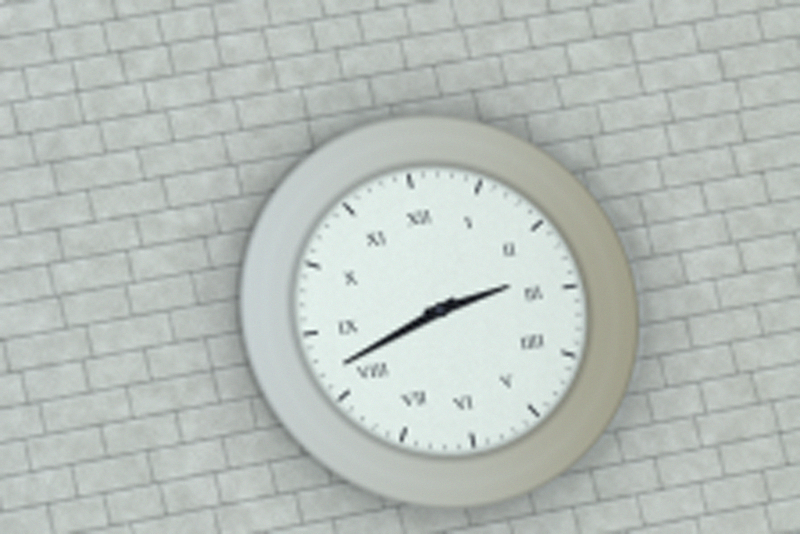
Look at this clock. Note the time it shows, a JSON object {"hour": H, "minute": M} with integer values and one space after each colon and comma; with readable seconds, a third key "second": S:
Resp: {"hour": 2, "minute": 42}
